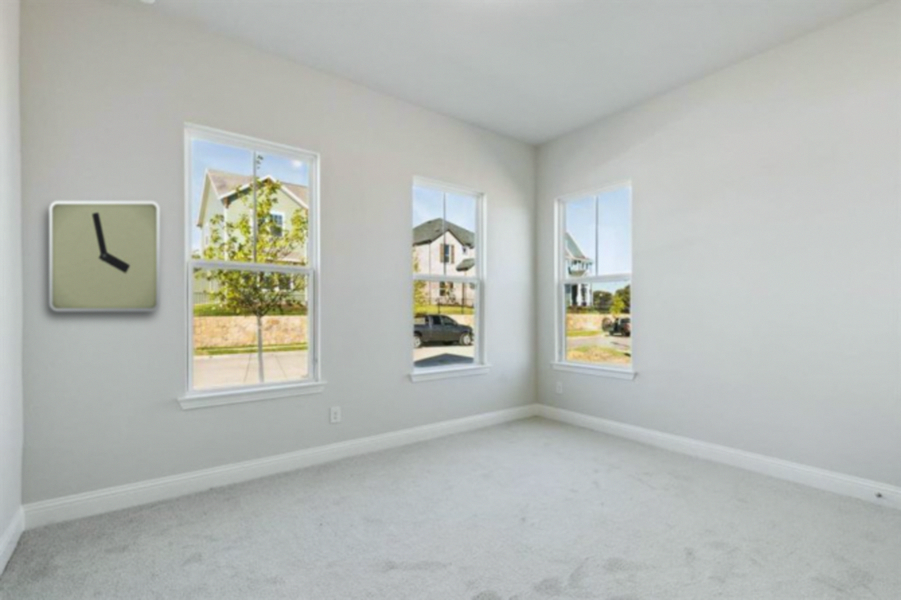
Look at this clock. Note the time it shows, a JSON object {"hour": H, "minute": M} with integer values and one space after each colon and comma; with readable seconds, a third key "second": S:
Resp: {"hour": 3, "minute": 58}
